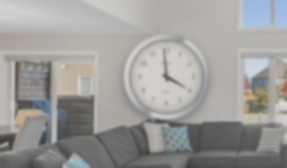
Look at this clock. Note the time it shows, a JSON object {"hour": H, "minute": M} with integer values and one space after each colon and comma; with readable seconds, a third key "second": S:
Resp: {"hour": 3, "minute": 59}
